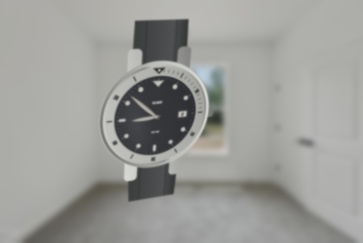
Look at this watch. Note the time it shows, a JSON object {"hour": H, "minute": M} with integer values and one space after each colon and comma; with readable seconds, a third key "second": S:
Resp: {"hour": 8, "minute": 52}
